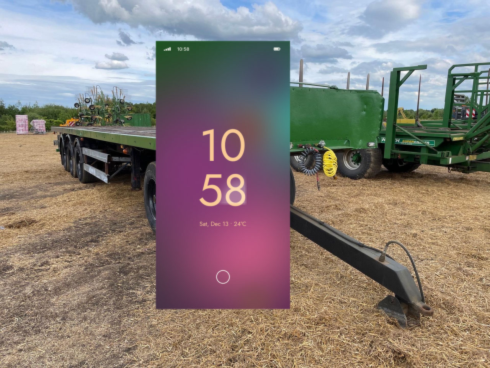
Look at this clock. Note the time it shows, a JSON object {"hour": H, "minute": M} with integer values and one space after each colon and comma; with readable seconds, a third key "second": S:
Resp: {"hour": 10, "minute": 58}
